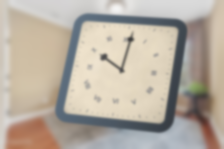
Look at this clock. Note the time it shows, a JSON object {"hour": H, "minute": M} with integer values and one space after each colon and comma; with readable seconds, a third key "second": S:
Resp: {"hour": 10, "minute": 1}
